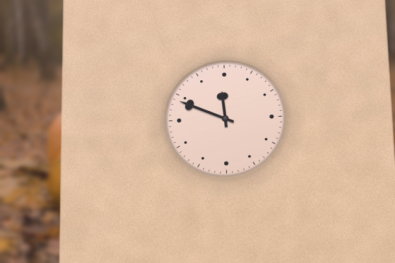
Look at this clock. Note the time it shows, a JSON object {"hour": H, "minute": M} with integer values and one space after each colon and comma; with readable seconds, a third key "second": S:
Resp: {"hour": 11, "minute": 49}
